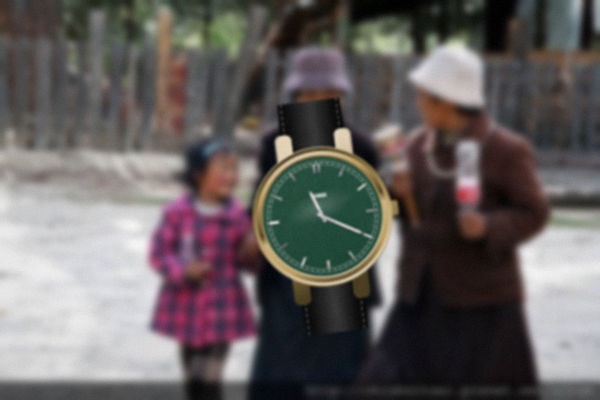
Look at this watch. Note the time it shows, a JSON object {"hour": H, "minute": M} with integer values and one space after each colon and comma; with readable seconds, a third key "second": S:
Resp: {"hour": 11, "minute": 20}
